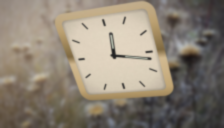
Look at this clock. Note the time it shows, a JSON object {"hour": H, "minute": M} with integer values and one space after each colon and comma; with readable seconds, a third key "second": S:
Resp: {"hour": 12, "minute": 17}
